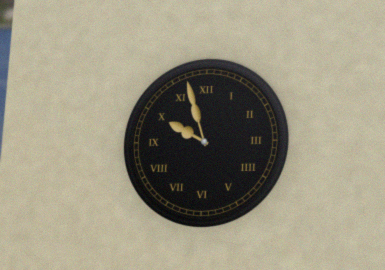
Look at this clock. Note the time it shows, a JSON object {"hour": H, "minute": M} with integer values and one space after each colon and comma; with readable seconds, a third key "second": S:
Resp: {"hour": 9, "minute": 57}
